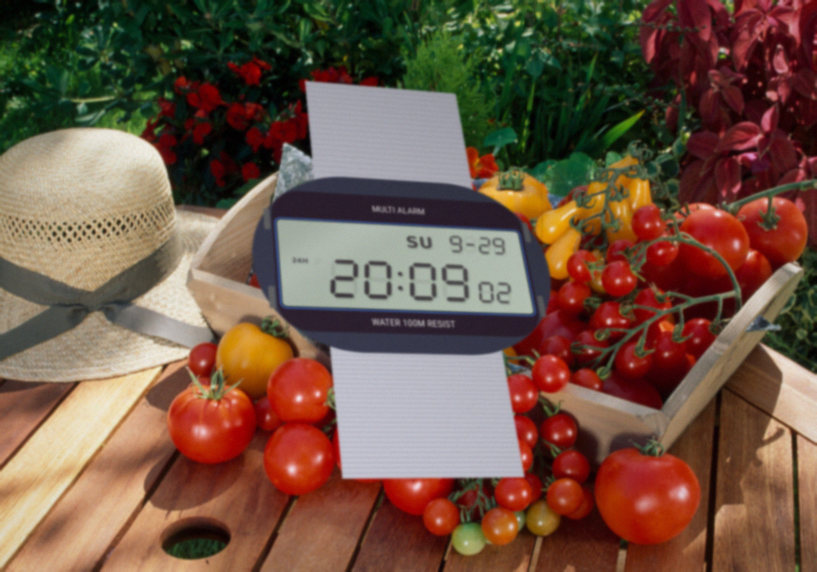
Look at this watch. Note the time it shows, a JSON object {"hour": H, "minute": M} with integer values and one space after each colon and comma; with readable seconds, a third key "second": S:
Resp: {"hour": 20, "minute": 9, "second": 2}
